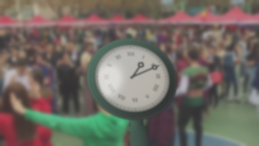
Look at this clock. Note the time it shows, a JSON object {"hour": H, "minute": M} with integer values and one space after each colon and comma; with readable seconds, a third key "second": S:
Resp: {"hour": 1, "minute": 11}
